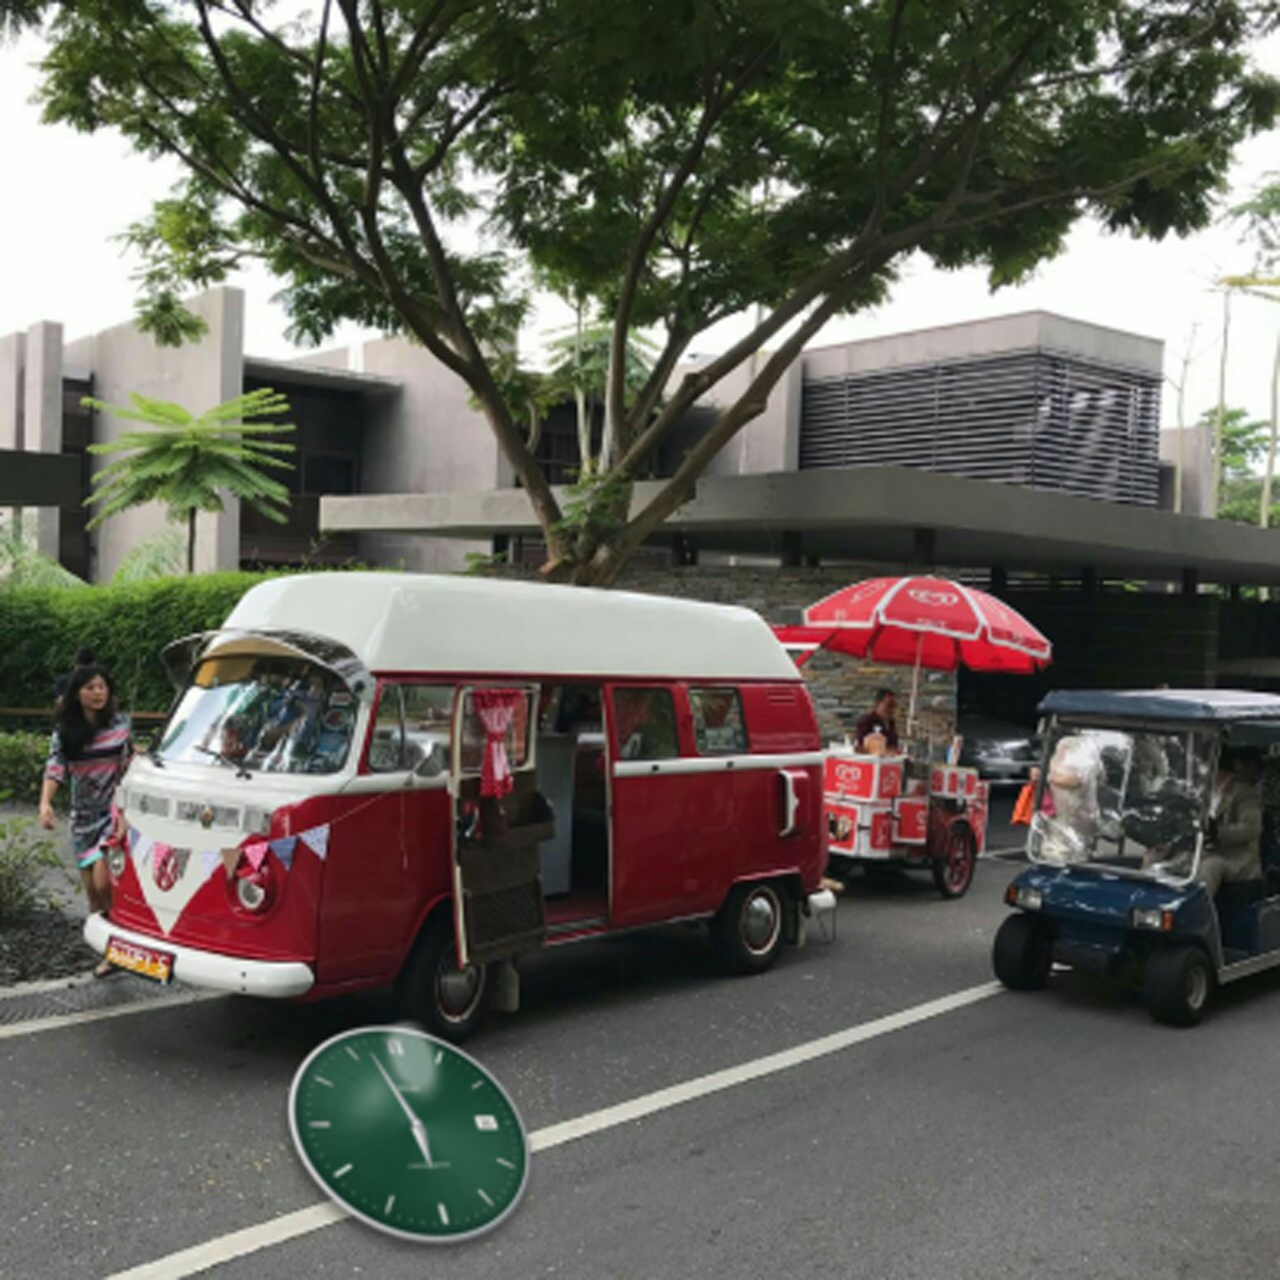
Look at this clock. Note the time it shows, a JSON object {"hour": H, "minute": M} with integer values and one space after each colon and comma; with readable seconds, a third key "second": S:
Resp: {"hour": 5, "minute": 57}
